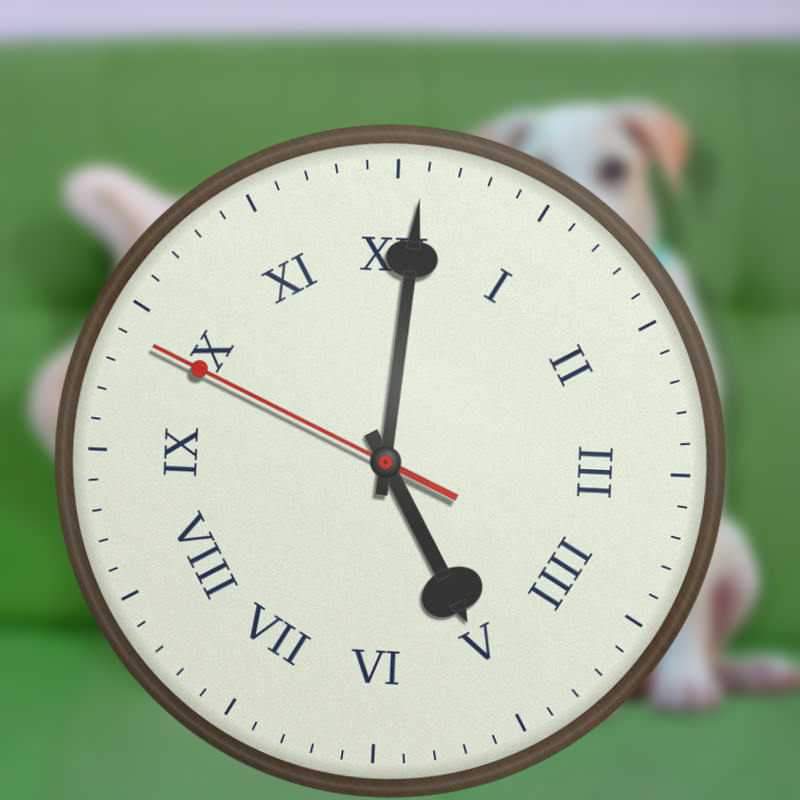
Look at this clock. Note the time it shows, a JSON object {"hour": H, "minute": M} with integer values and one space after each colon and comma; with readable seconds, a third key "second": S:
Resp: {"hour": 5, "minute": 0, "second": 49}
